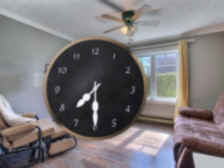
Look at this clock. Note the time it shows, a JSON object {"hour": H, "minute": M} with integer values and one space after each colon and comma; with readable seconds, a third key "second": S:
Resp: {"hour": 7, "minute": 30}
